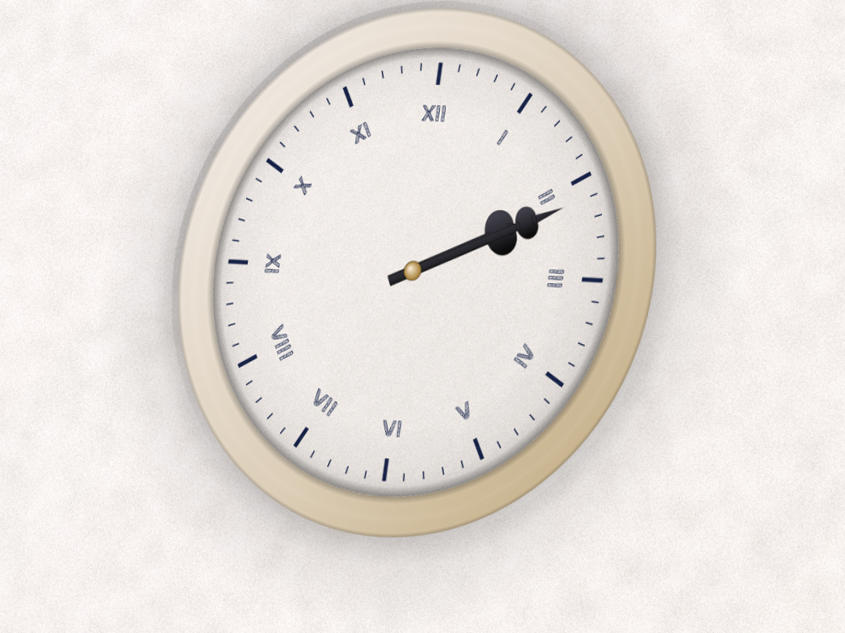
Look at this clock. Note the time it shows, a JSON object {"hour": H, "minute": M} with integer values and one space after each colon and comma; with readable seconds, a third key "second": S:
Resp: {"hour": 2, "minute": 11}
